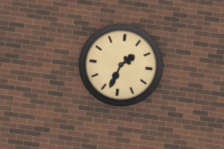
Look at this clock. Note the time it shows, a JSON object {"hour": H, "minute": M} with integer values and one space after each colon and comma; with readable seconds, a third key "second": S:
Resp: {"hour": 1, "minute": 33}
